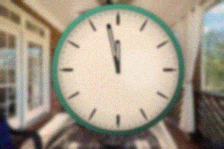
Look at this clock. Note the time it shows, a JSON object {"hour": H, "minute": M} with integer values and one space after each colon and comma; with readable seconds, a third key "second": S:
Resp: {"hour": 11, "minute": 58}
